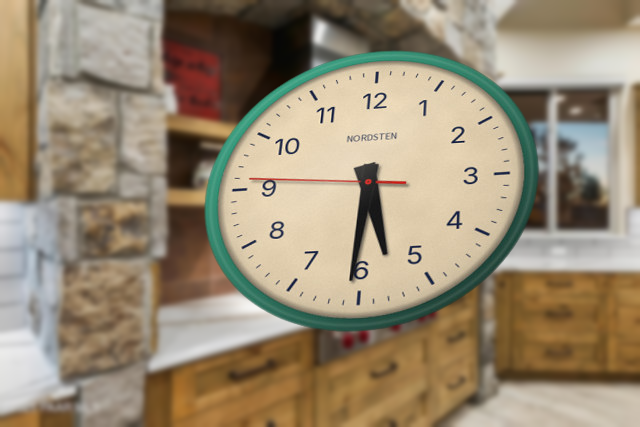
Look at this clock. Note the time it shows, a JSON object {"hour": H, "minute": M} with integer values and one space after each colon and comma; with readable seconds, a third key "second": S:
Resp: {"hour": 5, "minute": 30, "second": 46}
